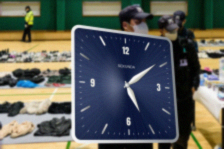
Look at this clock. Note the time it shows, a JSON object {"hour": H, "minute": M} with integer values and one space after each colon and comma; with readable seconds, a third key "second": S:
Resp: {"hour": 5, "minute": 9}
